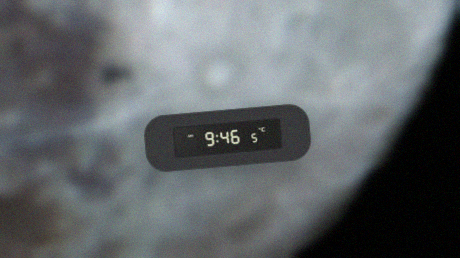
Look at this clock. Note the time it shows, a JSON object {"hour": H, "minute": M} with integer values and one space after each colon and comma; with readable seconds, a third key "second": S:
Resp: {"hour": 9, "minute": 46}
